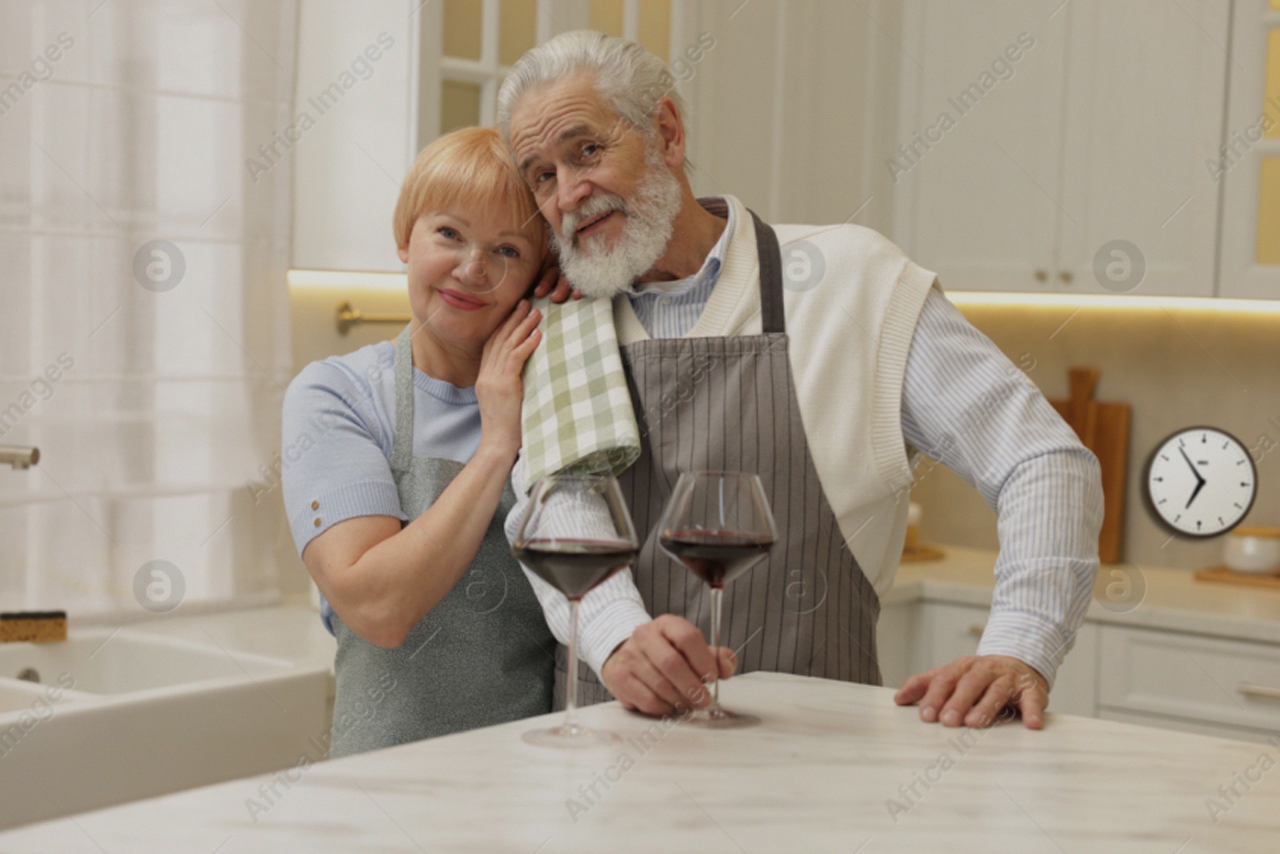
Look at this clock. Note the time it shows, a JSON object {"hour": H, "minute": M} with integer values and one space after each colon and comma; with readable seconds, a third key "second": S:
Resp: {"hour": 6, "minute": 54}
